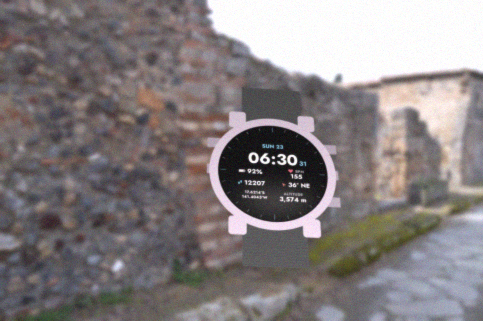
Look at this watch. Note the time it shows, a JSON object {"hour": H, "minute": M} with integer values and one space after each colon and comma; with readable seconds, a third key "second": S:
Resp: {"hour": 6, "minute": 30}
